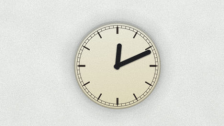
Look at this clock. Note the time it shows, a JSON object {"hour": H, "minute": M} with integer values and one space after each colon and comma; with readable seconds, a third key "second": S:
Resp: {"hour": 12, "minute": 11}
